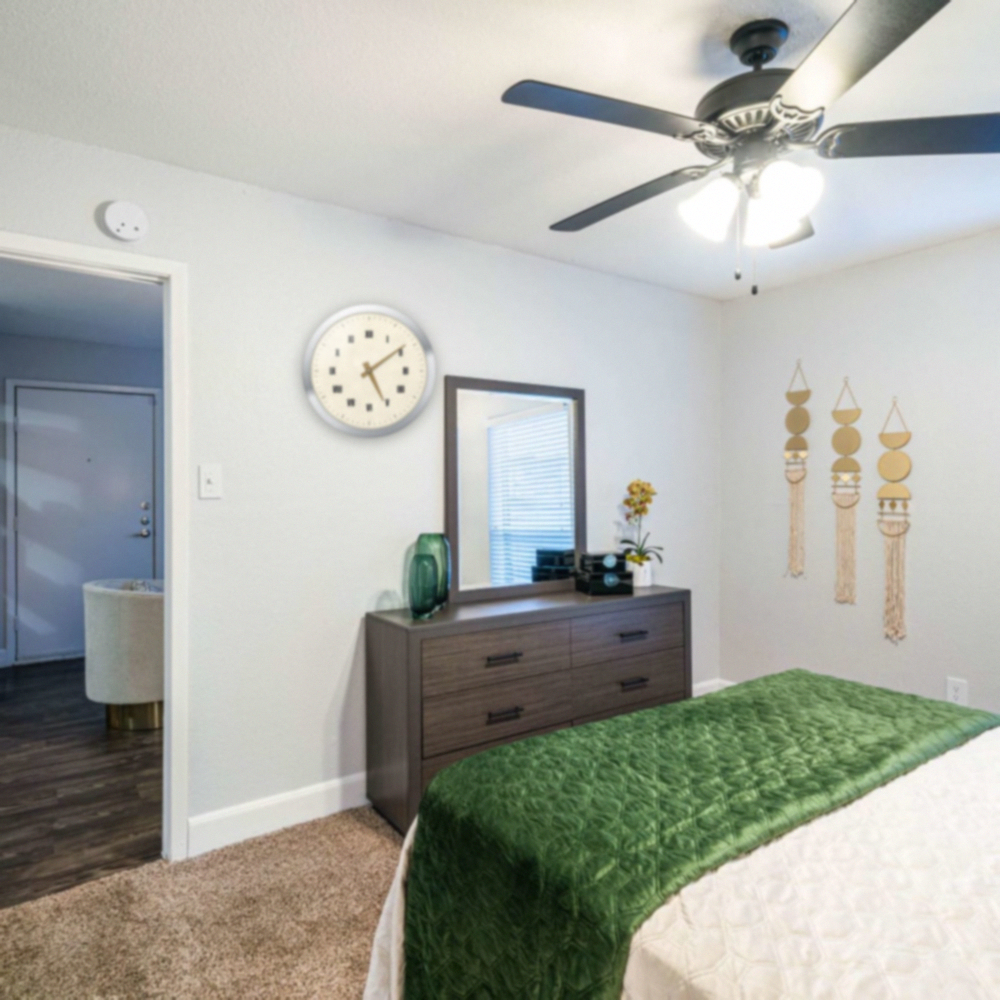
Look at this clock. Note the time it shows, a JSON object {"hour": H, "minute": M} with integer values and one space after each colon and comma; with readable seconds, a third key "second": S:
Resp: {"hour": 5, "minute": 9}
